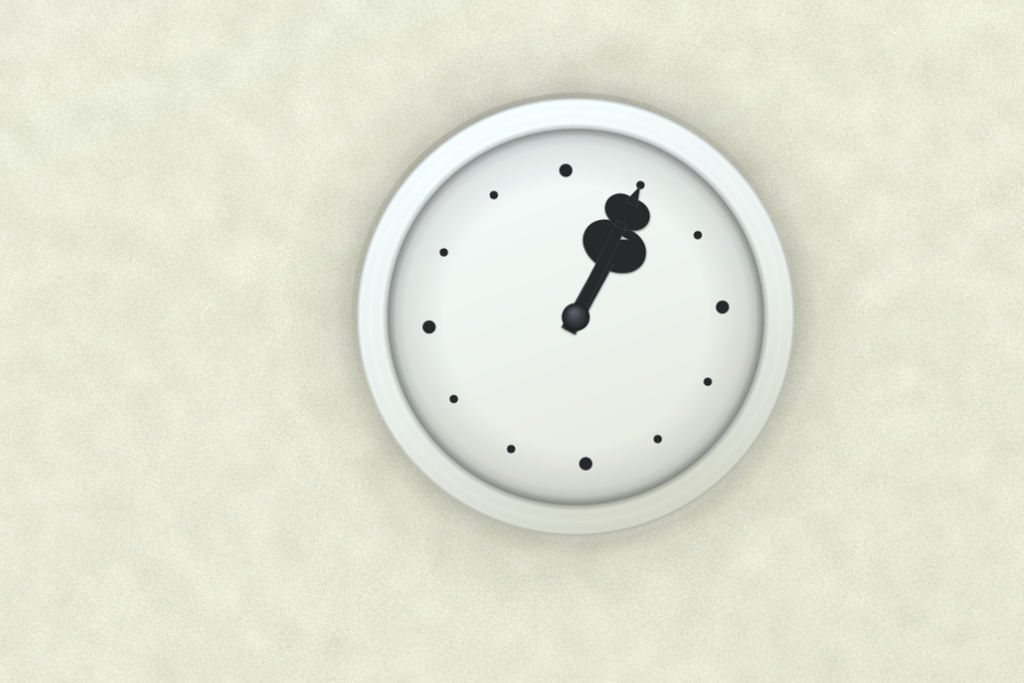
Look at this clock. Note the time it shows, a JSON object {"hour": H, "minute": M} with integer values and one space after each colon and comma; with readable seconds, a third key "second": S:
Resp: {"hour": 1, "minute": 5}
